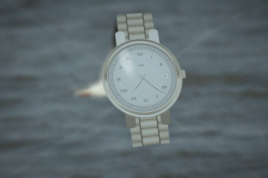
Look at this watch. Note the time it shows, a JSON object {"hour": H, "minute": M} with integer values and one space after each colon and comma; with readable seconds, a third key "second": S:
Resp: {"hour": 7, "minute": 22}
